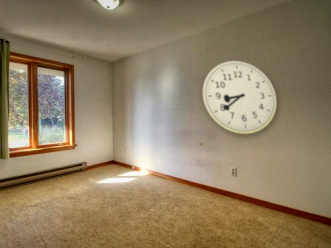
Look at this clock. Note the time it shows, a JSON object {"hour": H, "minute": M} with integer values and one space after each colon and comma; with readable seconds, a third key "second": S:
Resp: {"hour": 8, "minute": 39}
